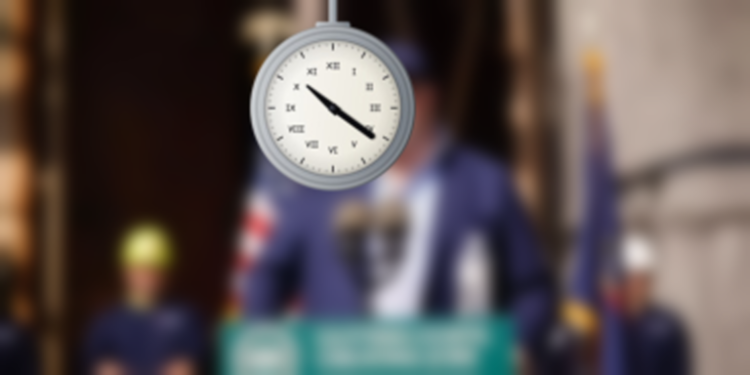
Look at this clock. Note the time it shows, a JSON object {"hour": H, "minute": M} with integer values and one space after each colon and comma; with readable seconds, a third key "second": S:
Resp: {"hour": 10, "minute": 21}
